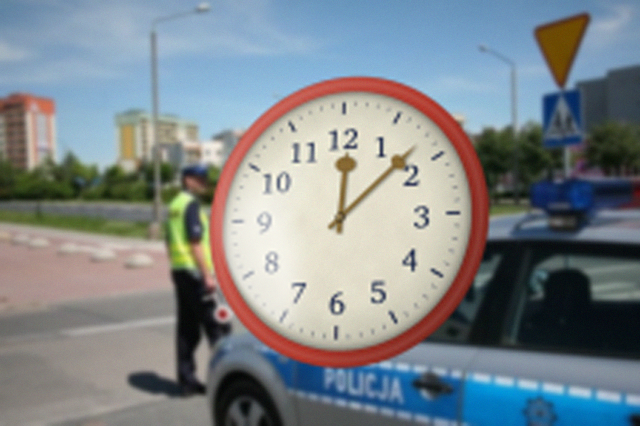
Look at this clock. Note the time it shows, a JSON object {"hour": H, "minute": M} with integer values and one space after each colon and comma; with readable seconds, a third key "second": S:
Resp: {"hour": 12, "minute": 8}
